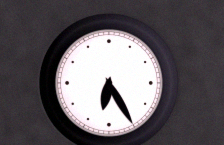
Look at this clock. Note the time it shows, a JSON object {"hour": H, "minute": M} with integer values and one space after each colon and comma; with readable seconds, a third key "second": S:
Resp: {"hour": 6, "minute": 25}
